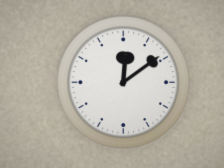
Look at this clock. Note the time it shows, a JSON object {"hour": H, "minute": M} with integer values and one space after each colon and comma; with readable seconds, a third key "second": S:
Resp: {"hour": 12, "minute": 9}
